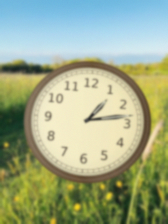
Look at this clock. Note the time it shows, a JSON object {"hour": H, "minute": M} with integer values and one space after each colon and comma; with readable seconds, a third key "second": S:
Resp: {"hour": 1, "minute": 13}
